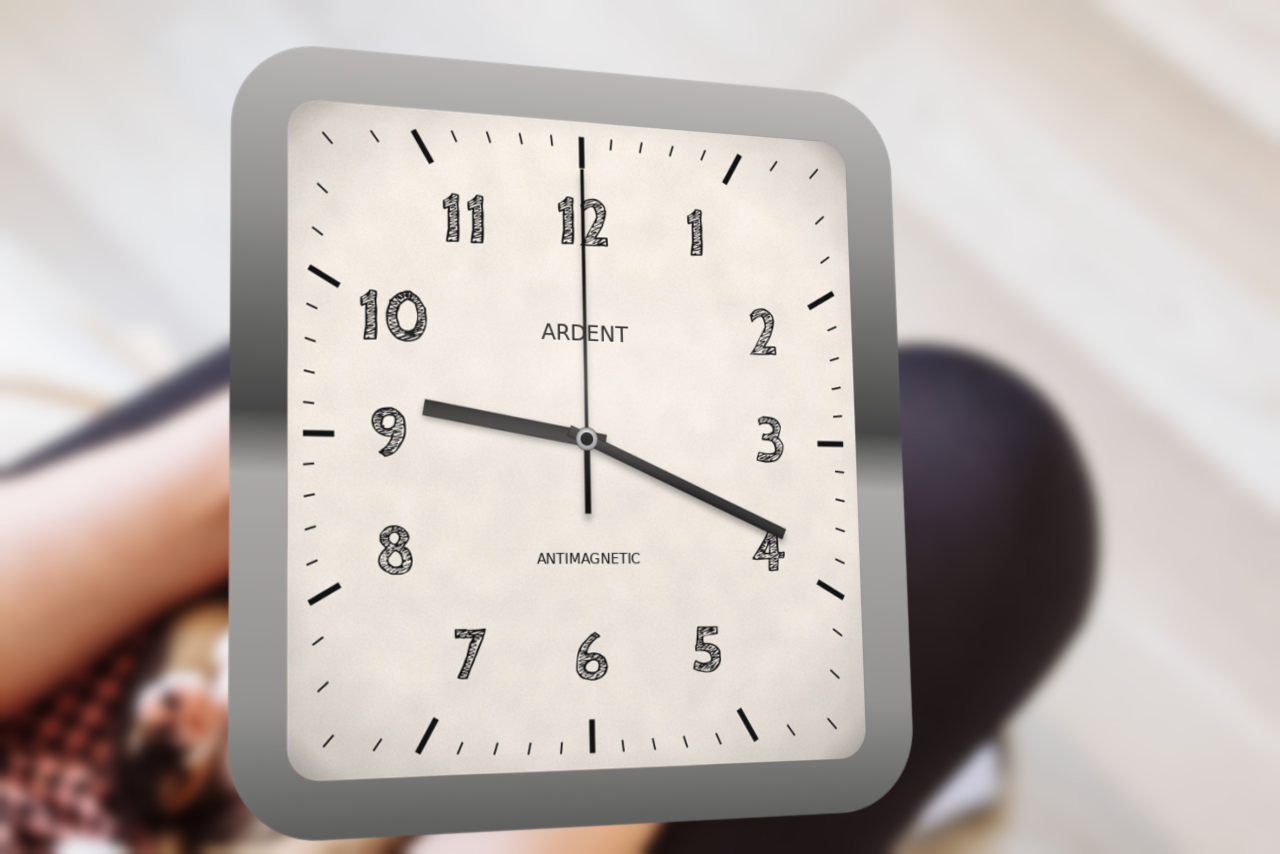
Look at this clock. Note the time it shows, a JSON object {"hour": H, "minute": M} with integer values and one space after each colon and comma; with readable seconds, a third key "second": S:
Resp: {"hour": 9, "minute": 19, "second": 0}
